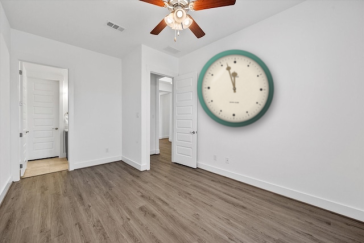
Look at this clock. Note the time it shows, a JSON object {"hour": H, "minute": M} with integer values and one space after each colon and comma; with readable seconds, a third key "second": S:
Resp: {"hour": 11, "minute": 57}
